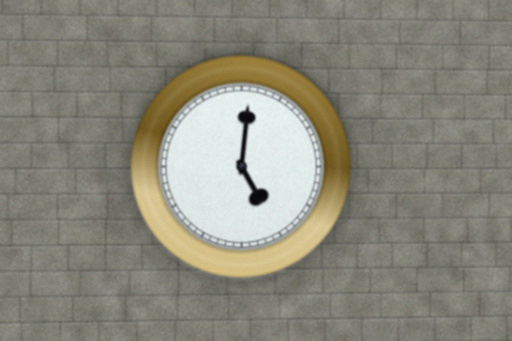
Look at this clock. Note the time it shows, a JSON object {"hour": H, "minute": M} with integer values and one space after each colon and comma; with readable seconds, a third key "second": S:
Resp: {"hour": 5, "minute": 1}
